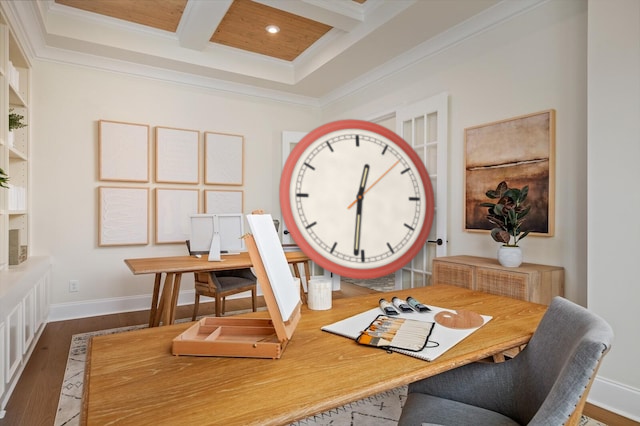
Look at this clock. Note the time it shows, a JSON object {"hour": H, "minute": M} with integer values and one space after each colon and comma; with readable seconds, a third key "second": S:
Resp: {"hour": 12, "minute": 31, "second": 8}
